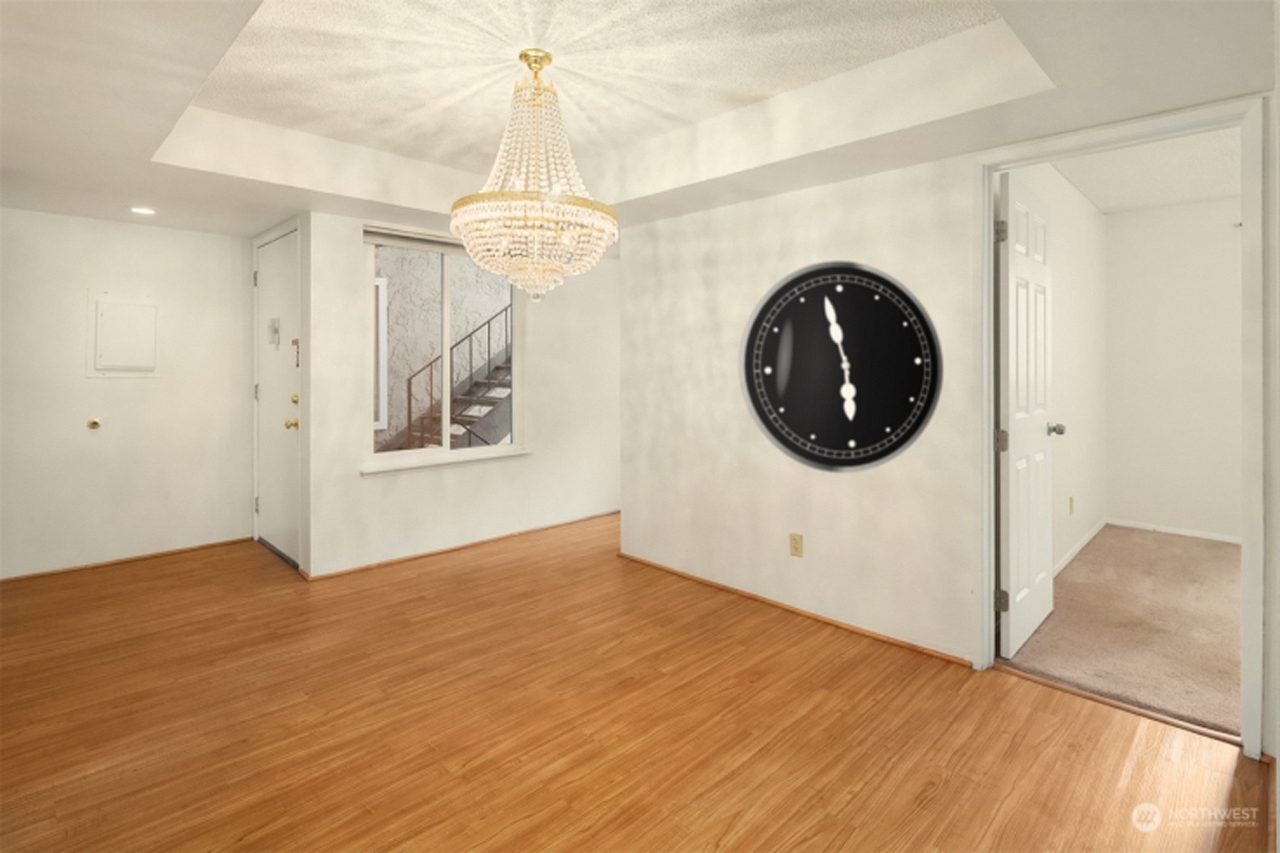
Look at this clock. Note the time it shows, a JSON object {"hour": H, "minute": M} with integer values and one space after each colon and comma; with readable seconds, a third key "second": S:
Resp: {"hour": 5, "minute": 58}
